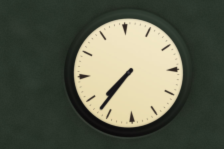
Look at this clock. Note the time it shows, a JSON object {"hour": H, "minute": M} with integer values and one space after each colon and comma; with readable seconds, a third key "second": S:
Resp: {"hour": 7, "minute": 37}
